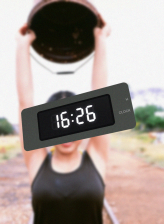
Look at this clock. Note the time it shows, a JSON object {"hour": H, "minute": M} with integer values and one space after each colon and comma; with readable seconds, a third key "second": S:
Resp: {"hour": 16, "minute": 26}
